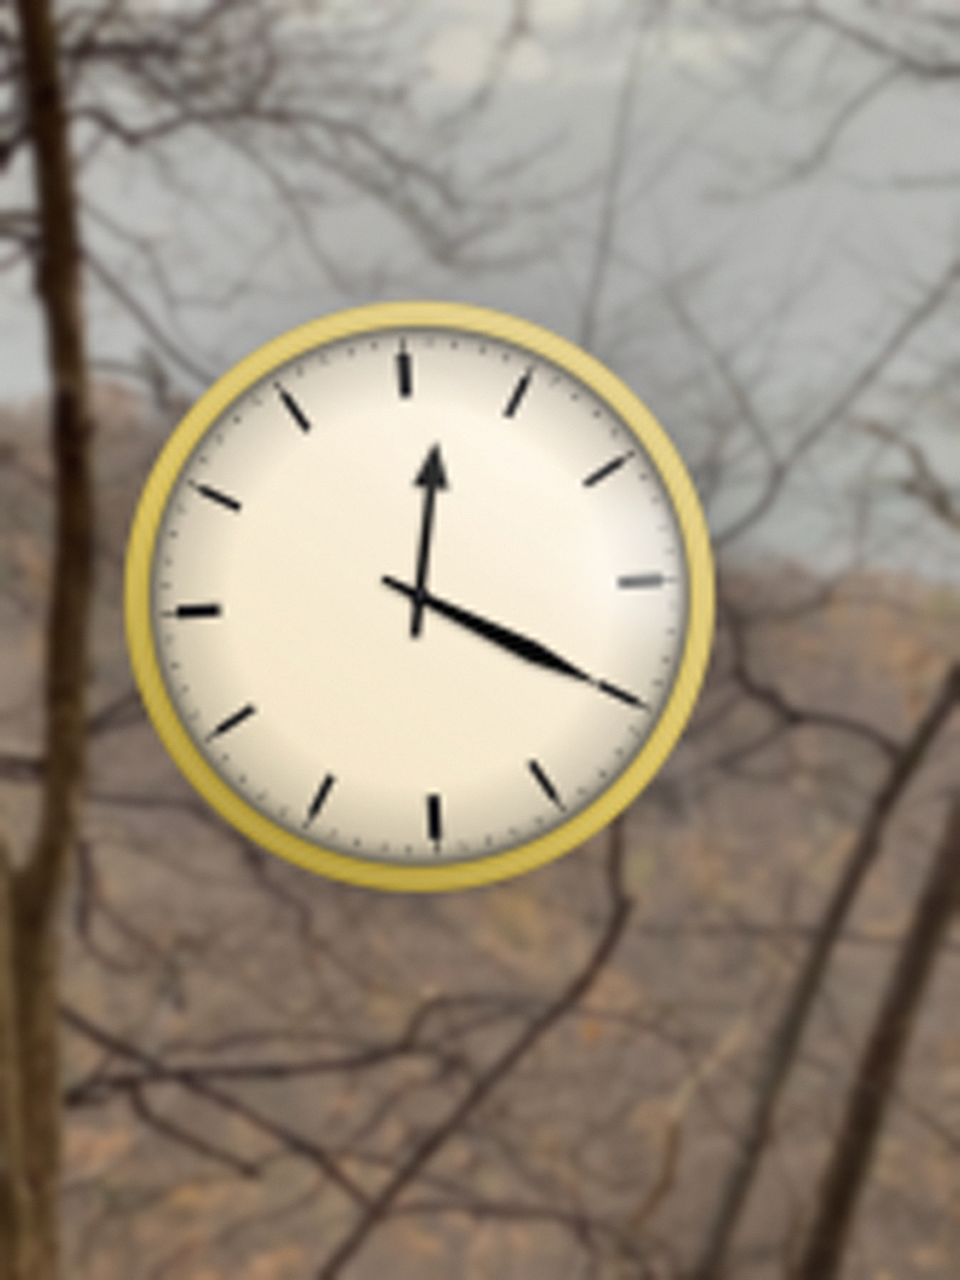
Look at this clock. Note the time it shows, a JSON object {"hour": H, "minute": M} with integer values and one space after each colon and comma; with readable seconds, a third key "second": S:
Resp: {"hour": 12, "minute": 20}
